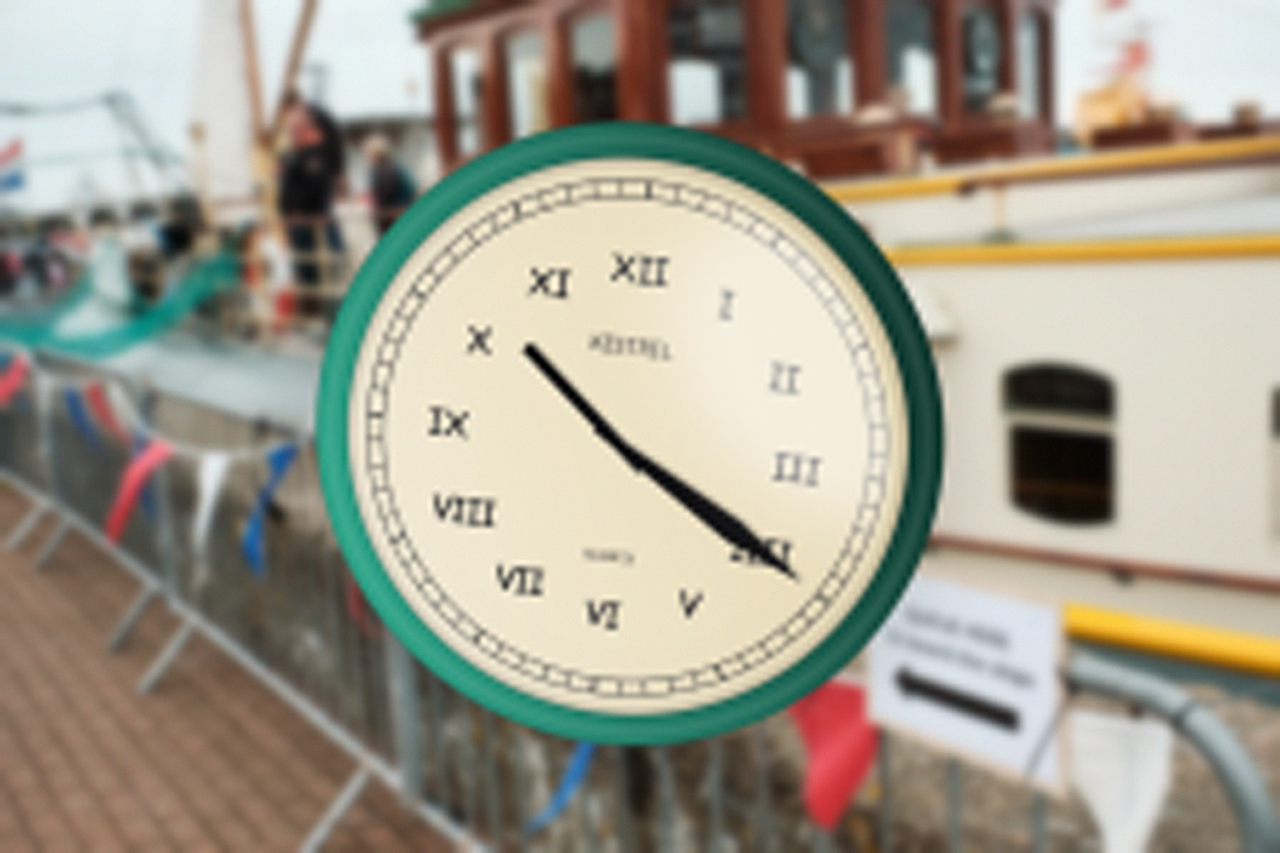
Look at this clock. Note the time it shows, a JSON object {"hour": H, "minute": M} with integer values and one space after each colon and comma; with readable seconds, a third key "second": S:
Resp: {"hour": 10, "minute": 20}
